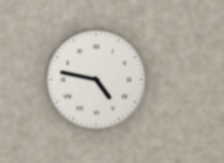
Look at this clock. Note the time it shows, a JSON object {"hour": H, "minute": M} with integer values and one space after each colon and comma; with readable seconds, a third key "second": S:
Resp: {"hour": 4, "minute": 47}
